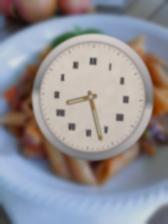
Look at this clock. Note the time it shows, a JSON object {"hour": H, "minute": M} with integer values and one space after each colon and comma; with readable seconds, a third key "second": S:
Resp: {"hour": 8, "minute": 27}
